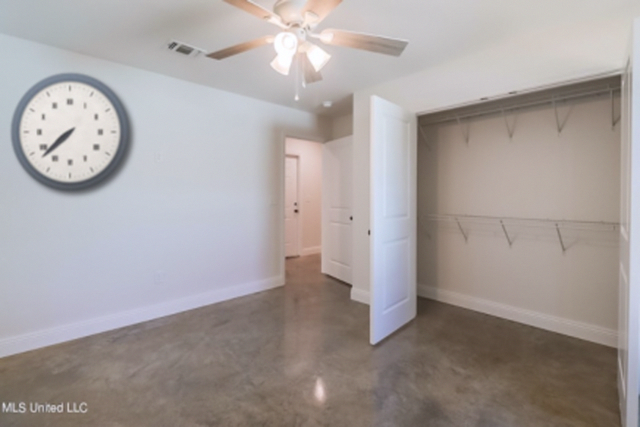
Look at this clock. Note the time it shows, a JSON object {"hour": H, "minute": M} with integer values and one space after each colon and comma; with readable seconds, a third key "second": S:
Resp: {"hour": 7, "minute": 38}
